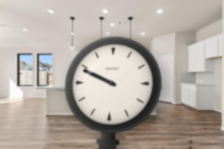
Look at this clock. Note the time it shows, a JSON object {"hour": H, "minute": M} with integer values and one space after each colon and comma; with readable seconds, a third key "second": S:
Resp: {"hour": 9, "minute": 49}
